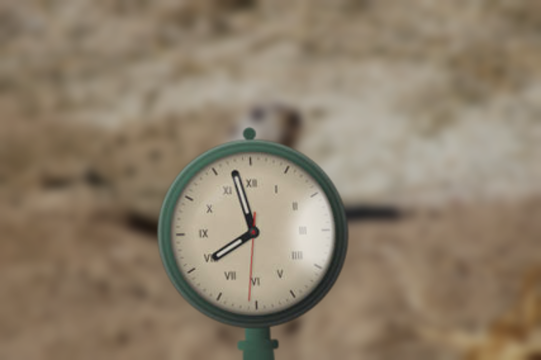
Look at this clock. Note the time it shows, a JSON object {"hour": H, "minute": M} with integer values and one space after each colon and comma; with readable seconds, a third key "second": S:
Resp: {"hour": 7, "minute": 57, "second": 31}
